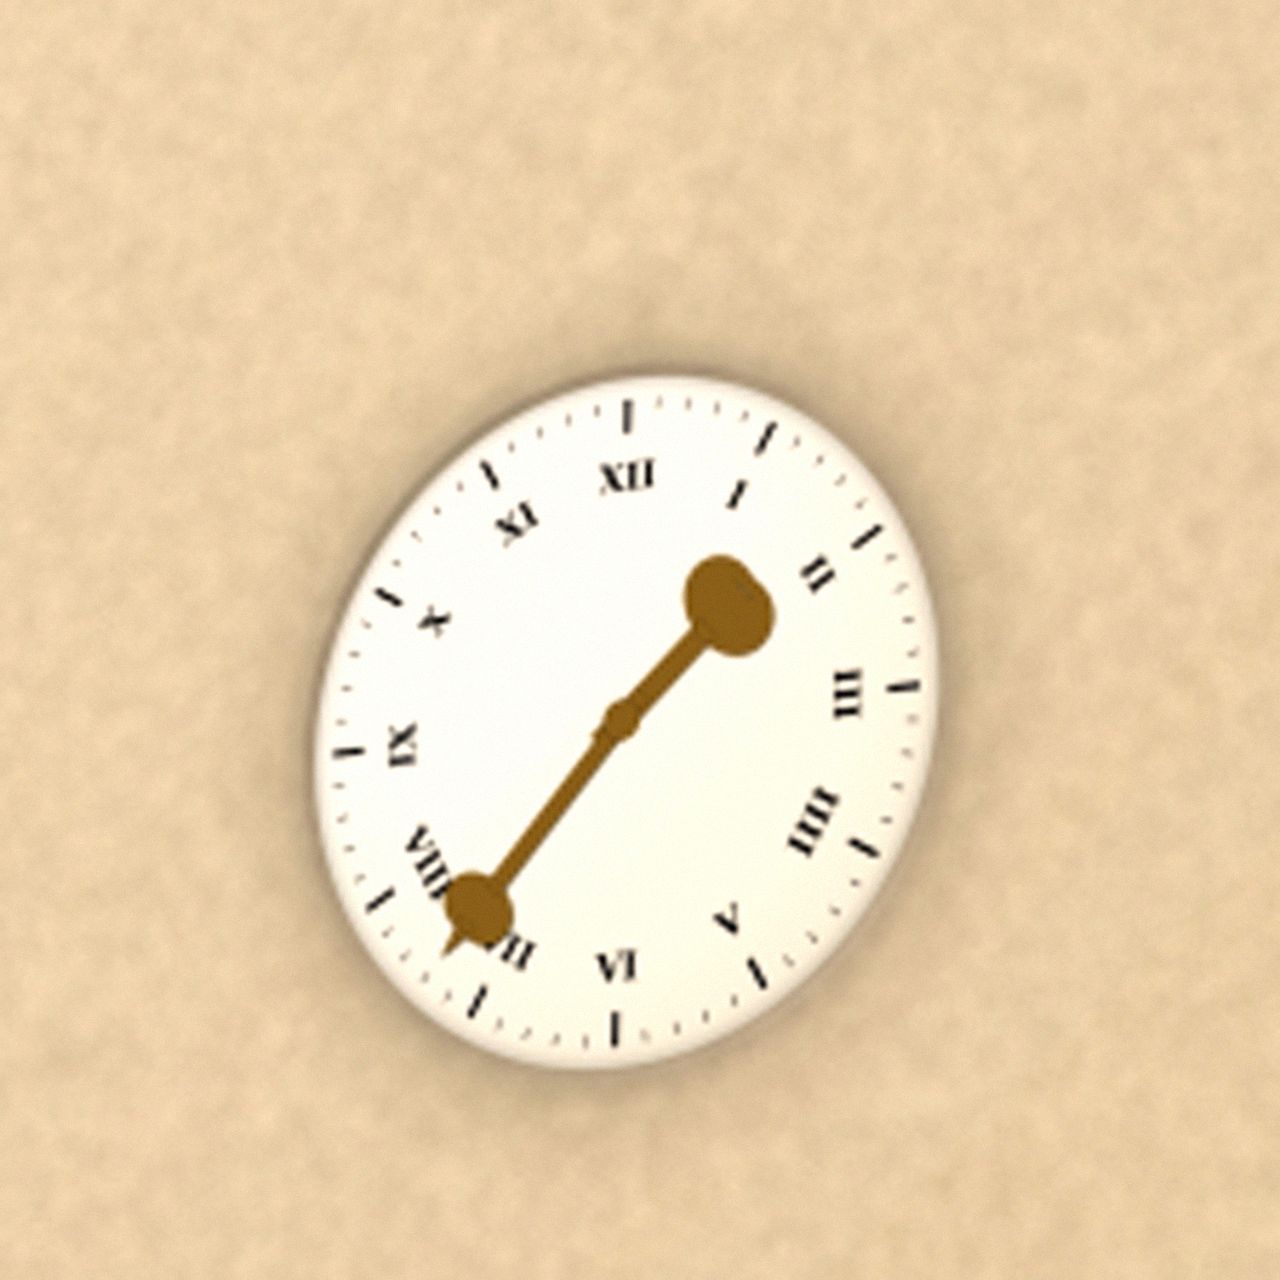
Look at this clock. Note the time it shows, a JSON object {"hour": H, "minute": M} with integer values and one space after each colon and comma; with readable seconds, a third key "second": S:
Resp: {"hour": 1, "minute": 37}
